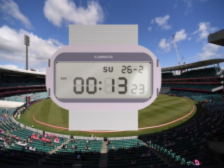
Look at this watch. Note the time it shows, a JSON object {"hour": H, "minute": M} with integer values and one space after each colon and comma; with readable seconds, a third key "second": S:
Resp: {"hour": 0, "minute": 13, "second": 23}
